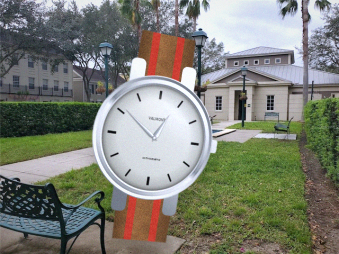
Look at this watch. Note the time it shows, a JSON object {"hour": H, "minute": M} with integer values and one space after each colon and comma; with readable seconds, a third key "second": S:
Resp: {"hour": 12, "minute": 51}
